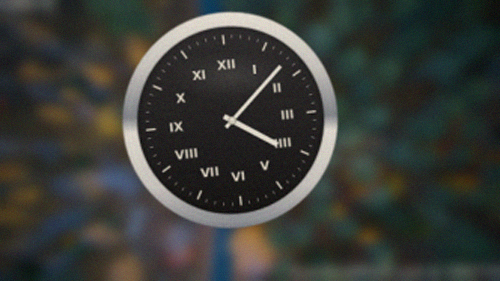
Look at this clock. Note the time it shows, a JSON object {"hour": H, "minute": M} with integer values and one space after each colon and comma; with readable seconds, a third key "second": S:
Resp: {"hour": 4, "minute": 8}
